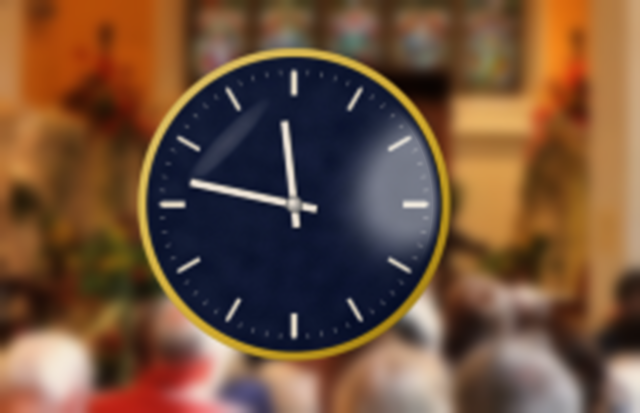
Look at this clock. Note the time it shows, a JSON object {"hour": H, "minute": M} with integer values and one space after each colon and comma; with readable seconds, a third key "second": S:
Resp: {"hour": 11, "minute": 47}
